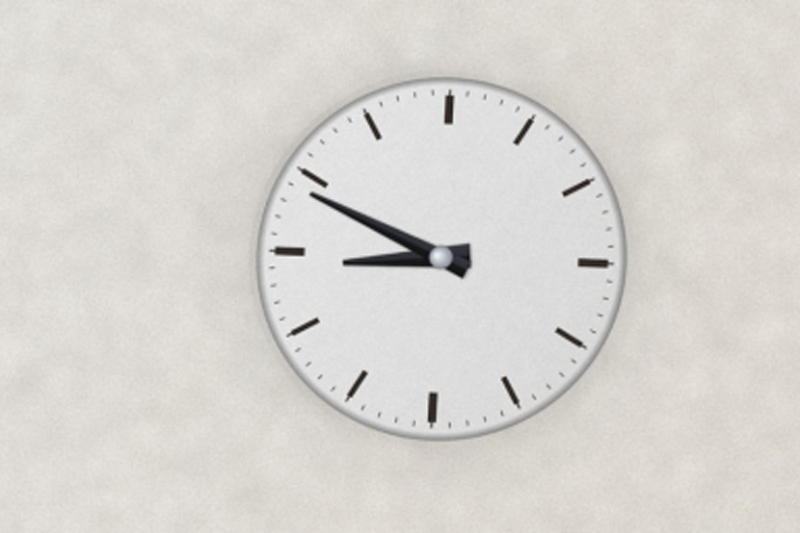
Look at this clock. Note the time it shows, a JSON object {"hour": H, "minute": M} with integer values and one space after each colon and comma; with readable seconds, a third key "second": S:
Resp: {"hour": 8, "minute": 49}
